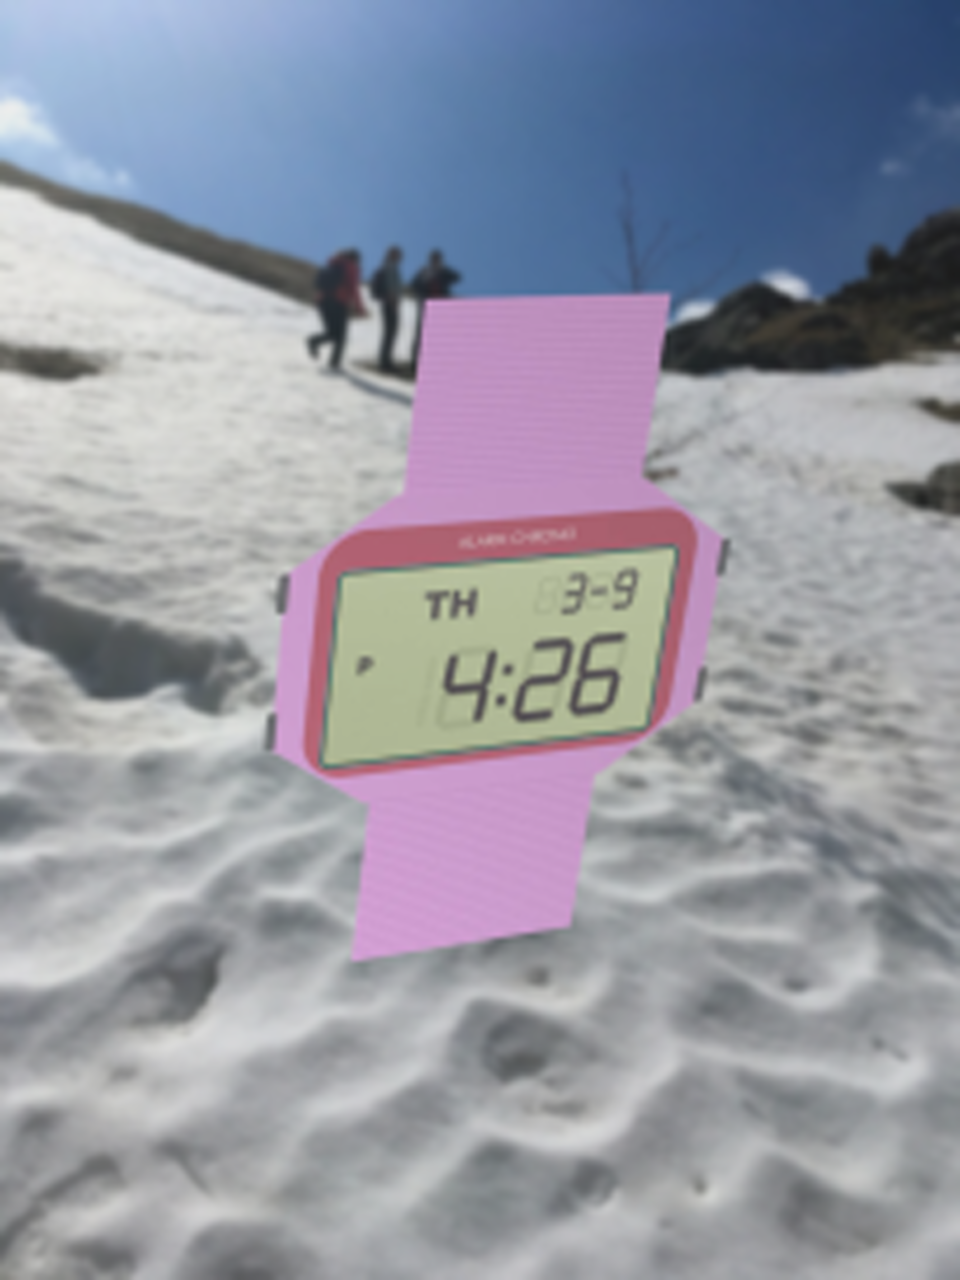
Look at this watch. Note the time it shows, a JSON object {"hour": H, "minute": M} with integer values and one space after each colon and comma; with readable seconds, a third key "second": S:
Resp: {"hour": 4, "minute": 26}
